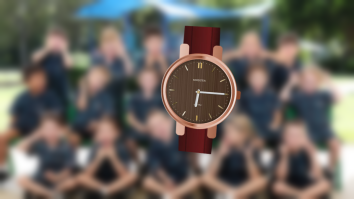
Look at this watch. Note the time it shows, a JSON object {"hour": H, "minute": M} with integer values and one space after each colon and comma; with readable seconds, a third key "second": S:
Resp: {"hour": 6, "minute": 15}
